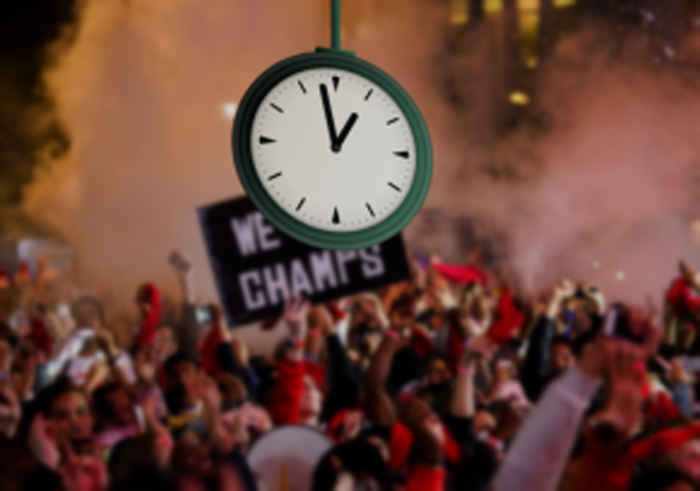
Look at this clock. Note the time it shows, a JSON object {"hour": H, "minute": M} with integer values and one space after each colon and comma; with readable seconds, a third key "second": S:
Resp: {"hour": 12, "minute": 58}
